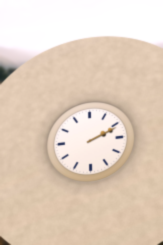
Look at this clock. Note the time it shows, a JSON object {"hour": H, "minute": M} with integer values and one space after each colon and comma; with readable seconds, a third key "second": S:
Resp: {"hour": 2, "minute": 11}
